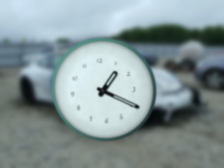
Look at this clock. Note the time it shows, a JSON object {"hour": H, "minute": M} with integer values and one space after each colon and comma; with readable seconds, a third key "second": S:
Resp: {"hour": 1, "minute": 20}
